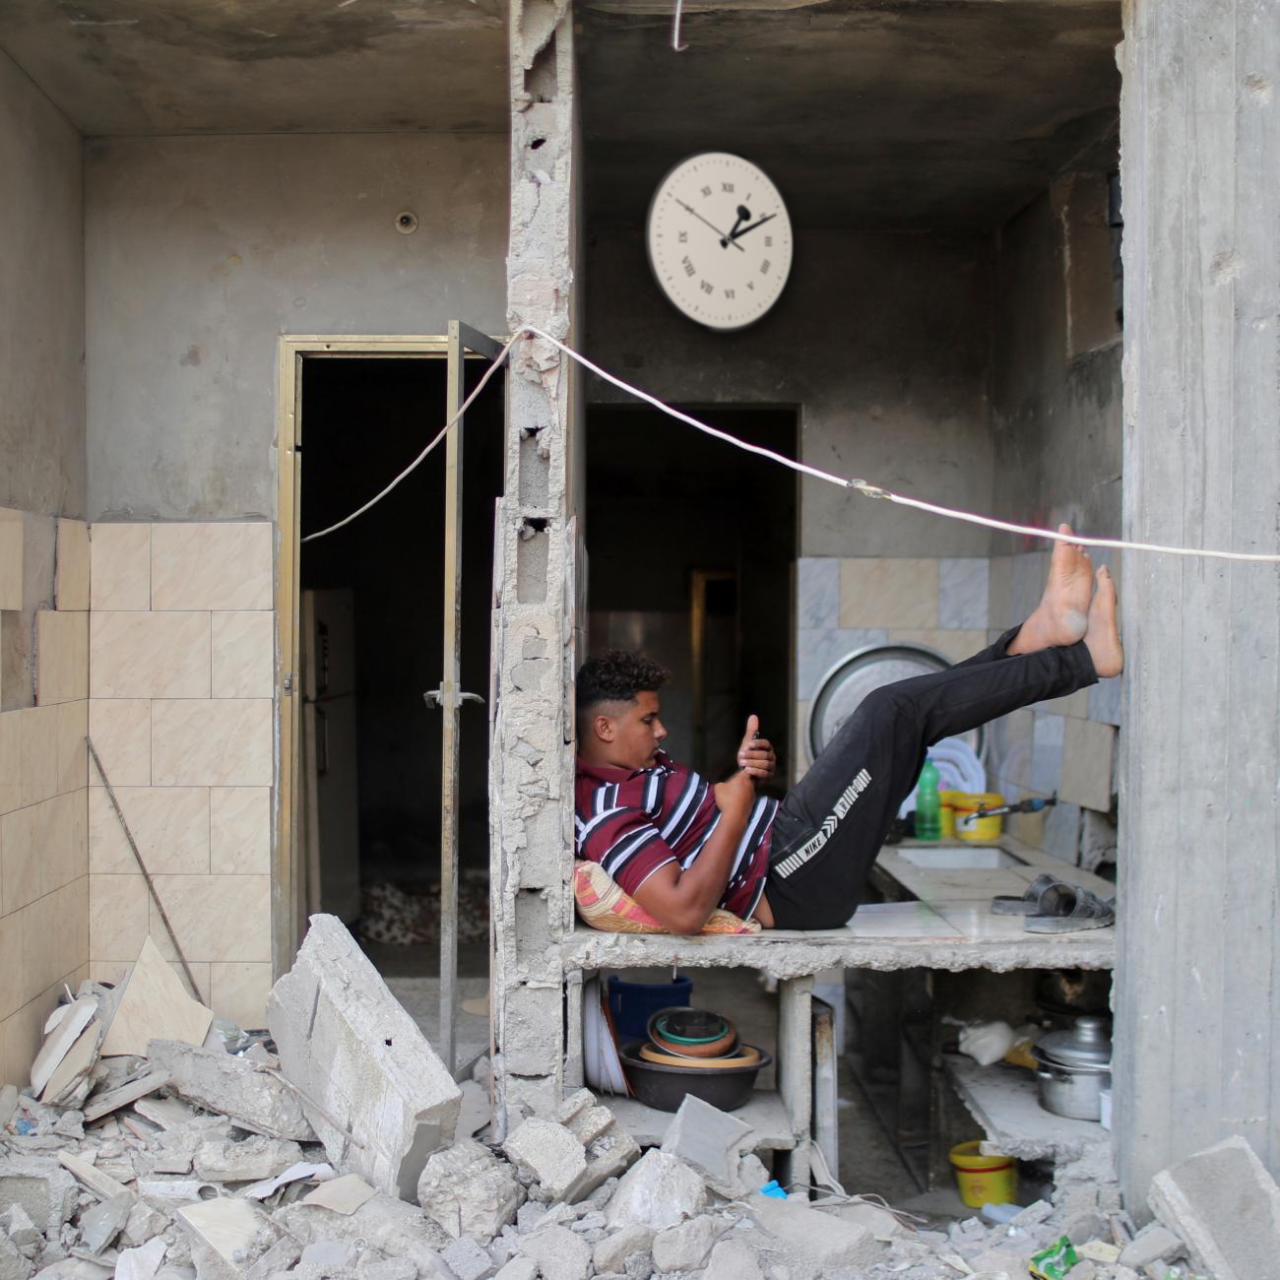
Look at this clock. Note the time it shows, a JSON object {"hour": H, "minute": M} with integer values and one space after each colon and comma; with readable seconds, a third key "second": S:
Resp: {"hour": 1, "minute": 10, "second": 50}
